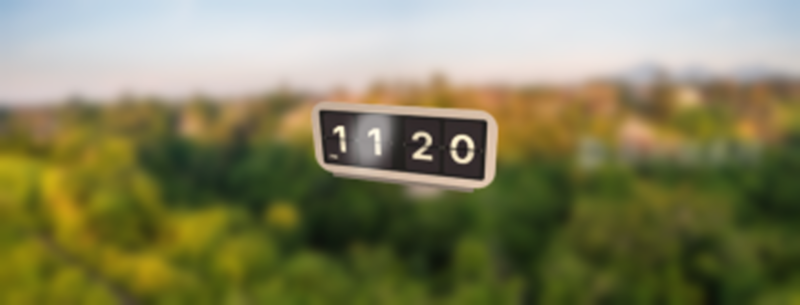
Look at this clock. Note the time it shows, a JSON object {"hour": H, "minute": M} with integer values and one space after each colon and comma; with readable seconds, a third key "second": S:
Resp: {"hour": 11, "minute": 20}
